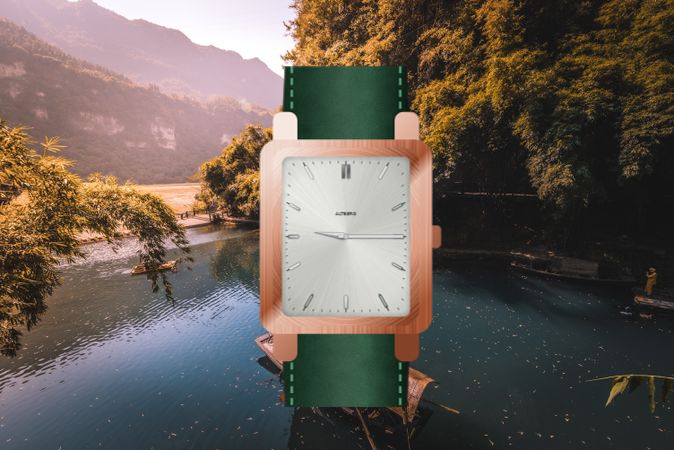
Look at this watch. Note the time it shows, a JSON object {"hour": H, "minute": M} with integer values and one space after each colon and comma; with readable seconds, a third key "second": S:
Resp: {"hour": 9, "minute": 15}
